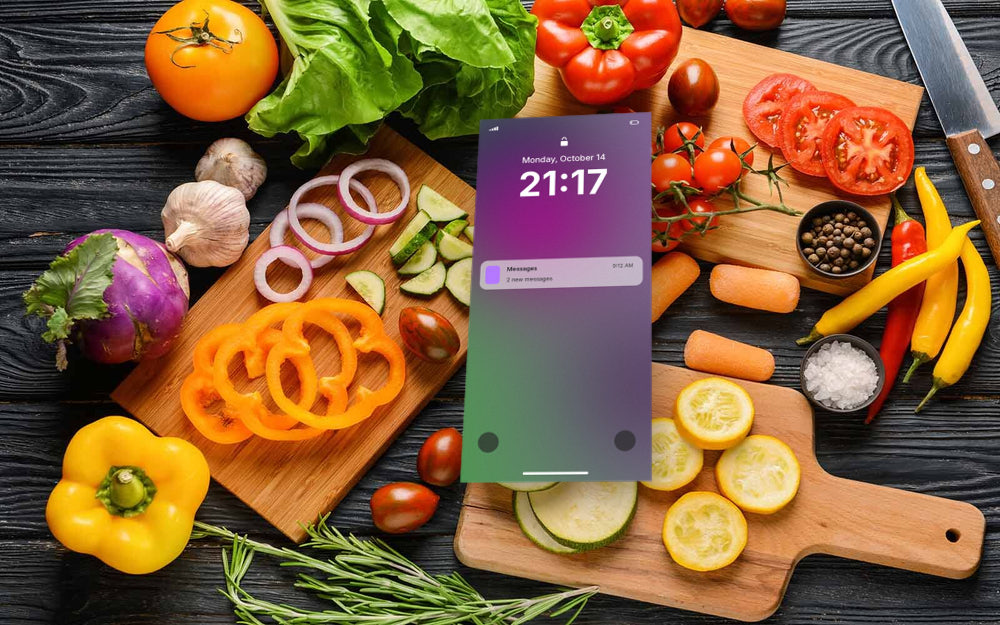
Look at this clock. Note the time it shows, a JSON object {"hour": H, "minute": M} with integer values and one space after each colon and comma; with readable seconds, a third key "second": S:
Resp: {"hour": 21, "minute": 17}
